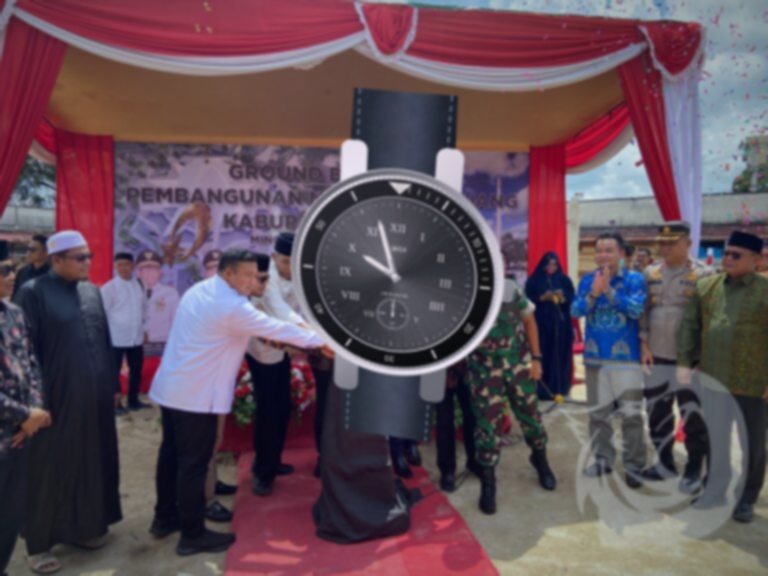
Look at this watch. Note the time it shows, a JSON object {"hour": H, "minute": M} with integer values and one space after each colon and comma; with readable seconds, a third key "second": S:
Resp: {"hour": 9, "minute": 57}
